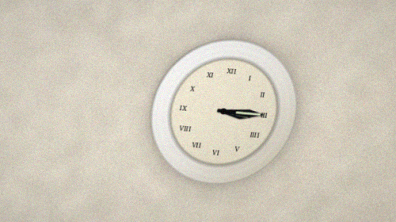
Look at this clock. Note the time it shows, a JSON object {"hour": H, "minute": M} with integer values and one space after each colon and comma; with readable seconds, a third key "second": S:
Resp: {"hour": 3, "minute": 15}
